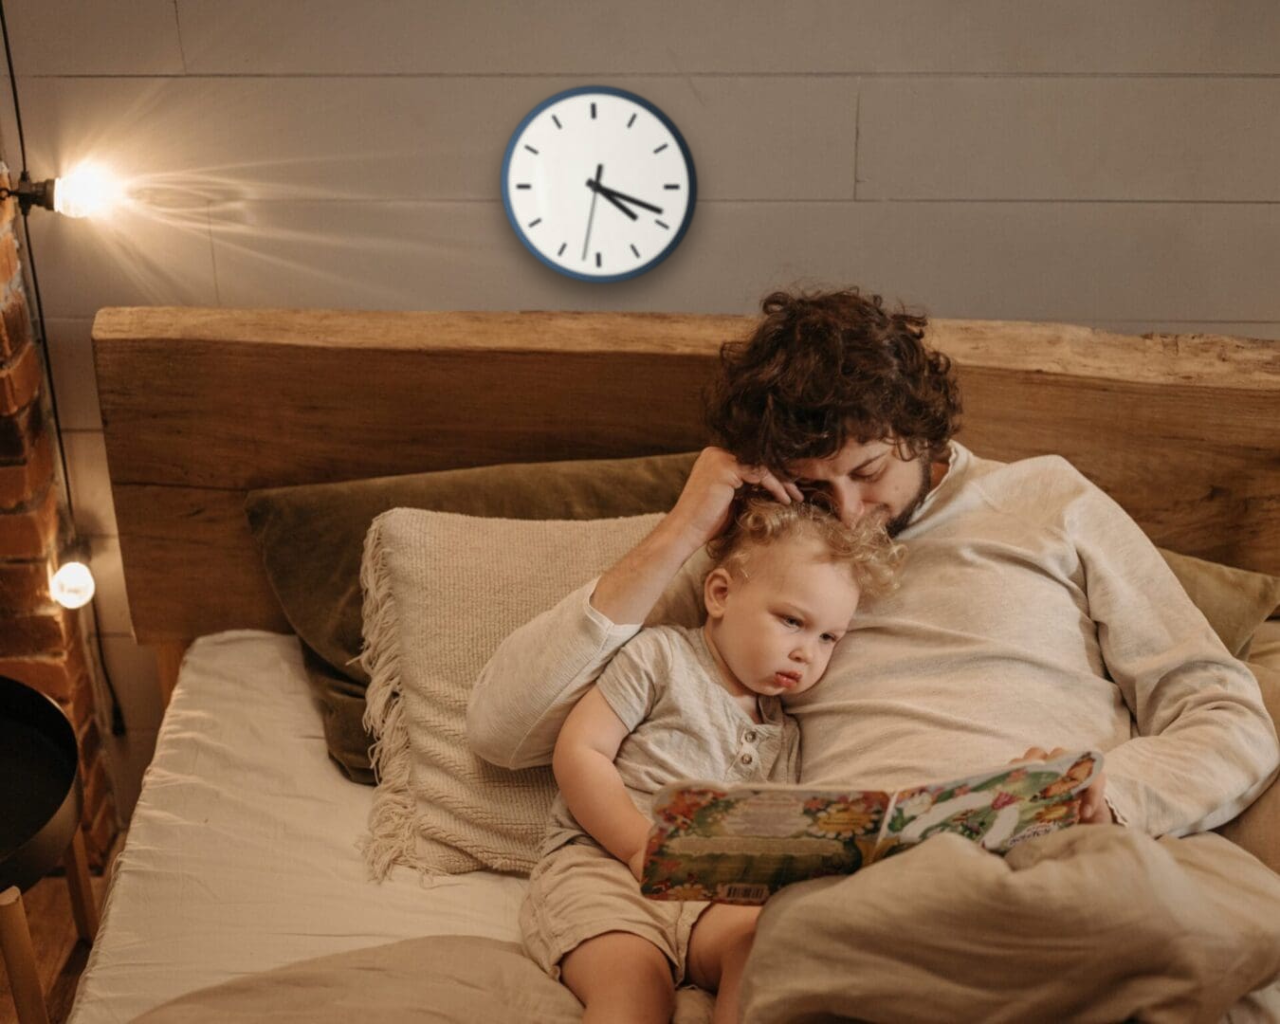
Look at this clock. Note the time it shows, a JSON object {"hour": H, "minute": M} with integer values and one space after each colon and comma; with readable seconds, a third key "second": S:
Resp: {"hour": 4, "minute": 18, "second": 32}
